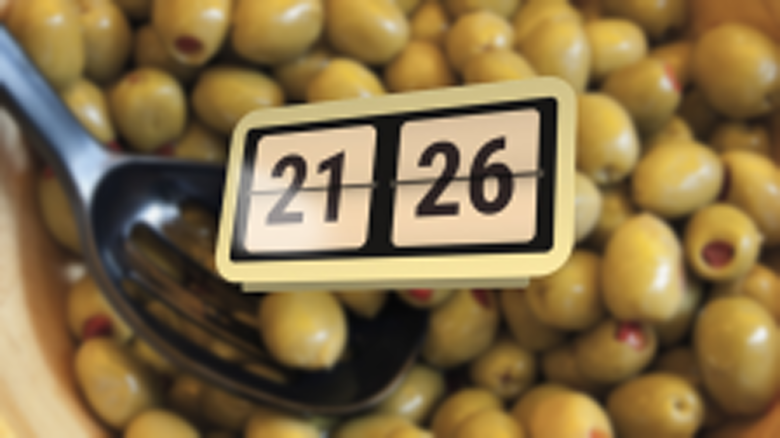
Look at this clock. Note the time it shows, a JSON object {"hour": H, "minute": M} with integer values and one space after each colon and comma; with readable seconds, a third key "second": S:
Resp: {"hour": 21, "minute": 26}
